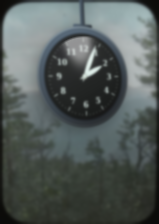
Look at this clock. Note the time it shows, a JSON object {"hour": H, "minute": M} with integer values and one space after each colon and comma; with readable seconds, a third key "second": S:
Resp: {"hour": 2, "minute": 4}
